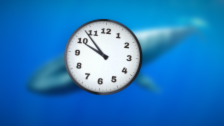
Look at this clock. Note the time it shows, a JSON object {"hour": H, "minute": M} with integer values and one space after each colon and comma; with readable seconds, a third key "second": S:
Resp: {"hour": 9, "minute": 53}
